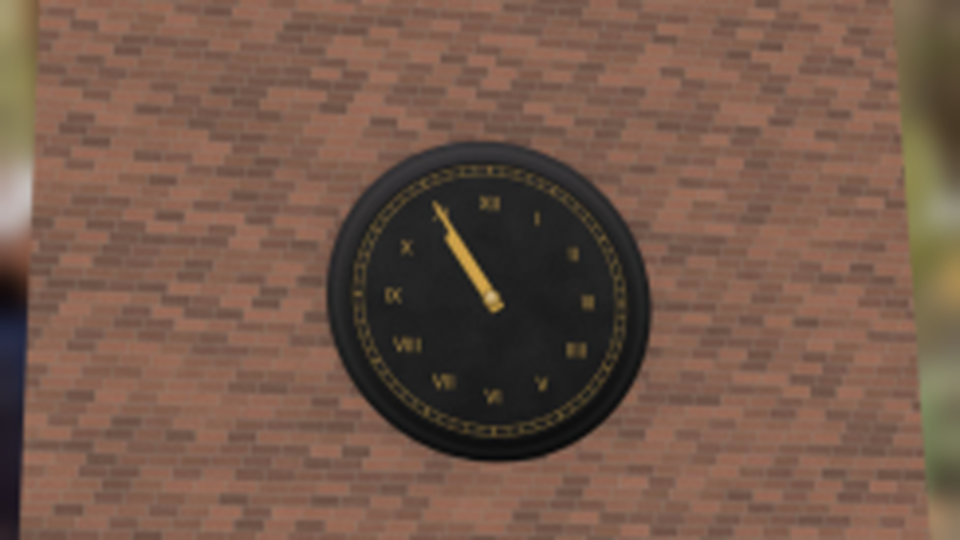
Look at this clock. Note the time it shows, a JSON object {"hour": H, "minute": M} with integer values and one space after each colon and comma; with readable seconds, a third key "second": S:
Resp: {"hour": 10, "minute": 55}
